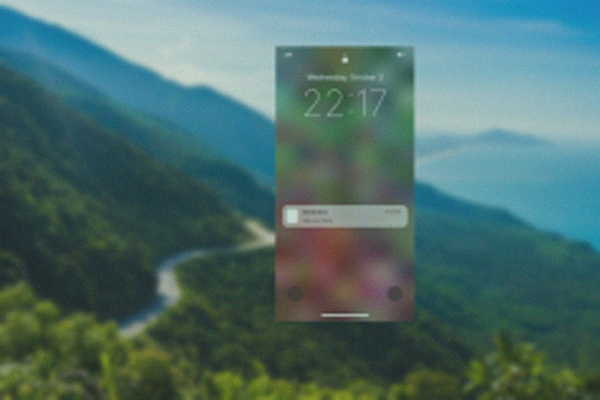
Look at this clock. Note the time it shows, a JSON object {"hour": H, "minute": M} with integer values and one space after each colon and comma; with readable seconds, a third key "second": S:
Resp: {"hour": 22, "minute": 17}
